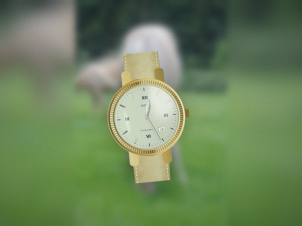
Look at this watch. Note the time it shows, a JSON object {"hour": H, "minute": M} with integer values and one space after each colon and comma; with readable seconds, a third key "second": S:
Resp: {"hour": 12, "minute": 26}
